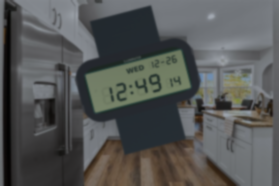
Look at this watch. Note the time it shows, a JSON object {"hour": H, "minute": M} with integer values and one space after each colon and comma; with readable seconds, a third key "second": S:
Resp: {"hour": 12, "minute": 49, "second": 14}
